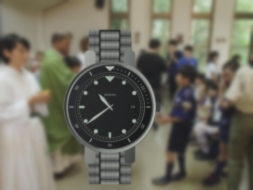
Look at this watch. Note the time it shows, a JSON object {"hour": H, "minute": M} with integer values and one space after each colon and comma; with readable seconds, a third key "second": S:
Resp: {"hour": 10, "minute": 39}
